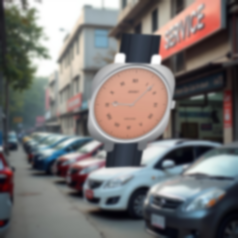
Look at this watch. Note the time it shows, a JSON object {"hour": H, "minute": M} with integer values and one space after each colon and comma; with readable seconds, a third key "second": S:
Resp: {"hour": 9, "minute": 7}
